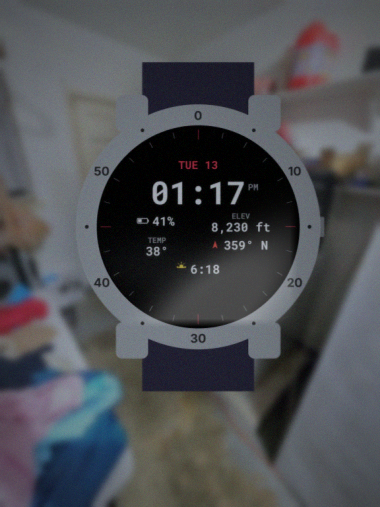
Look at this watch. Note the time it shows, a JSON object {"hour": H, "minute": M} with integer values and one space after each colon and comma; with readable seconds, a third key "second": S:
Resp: {"hour": 1, "minute": 17}
